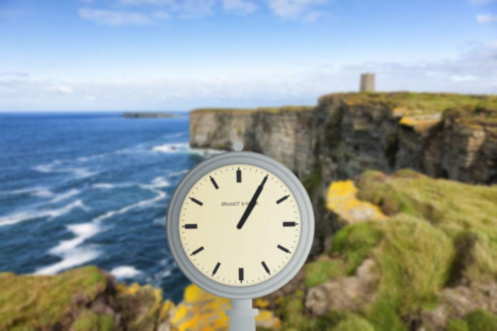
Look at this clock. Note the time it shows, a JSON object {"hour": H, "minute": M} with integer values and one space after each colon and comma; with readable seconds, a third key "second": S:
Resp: {"hour": 1, "minute": 5}
